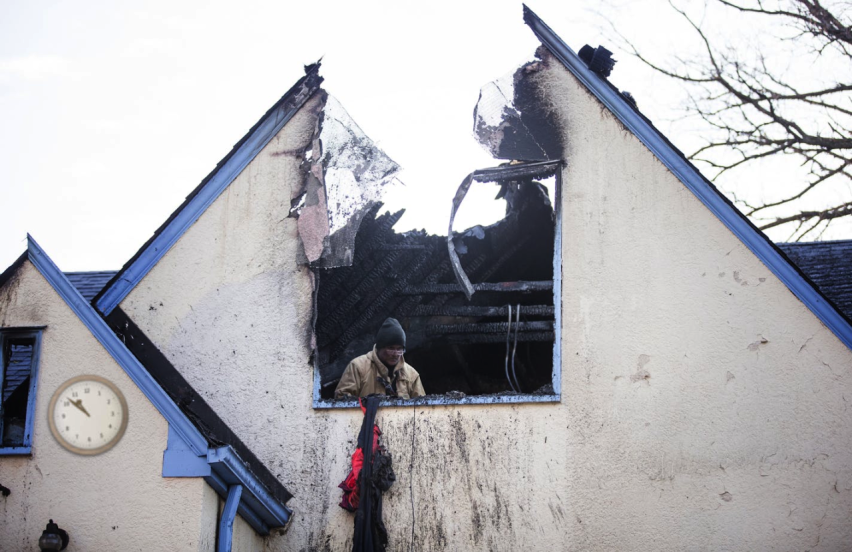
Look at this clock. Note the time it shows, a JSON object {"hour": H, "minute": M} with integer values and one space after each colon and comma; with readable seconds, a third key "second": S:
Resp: {"hour": 10, "minute": 52}
